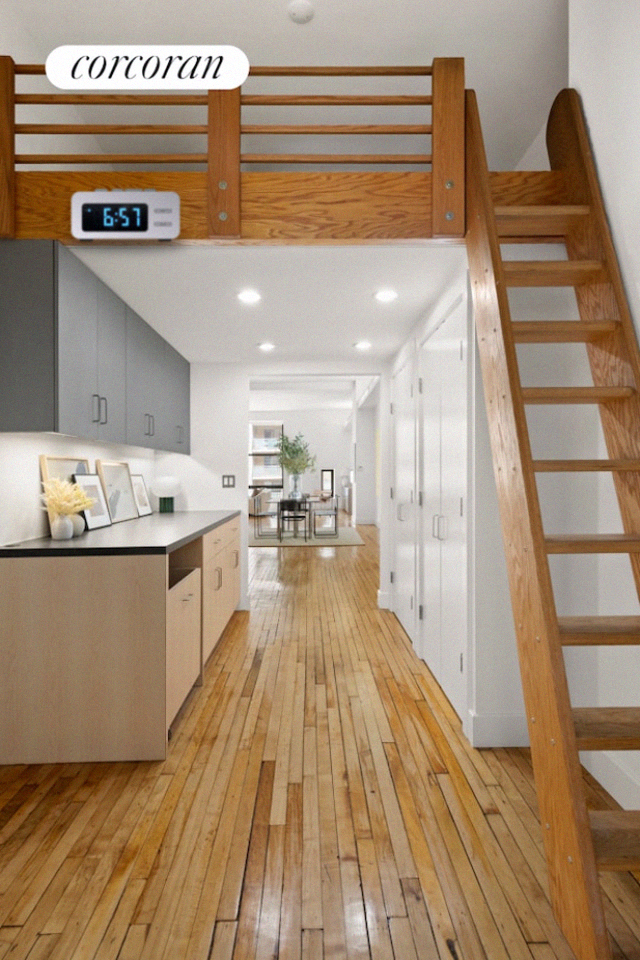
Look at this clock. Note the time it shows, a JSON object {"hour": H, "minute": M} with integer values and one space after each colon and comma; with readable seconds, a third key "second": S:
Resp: {"hour": 6, "minute": 57}
